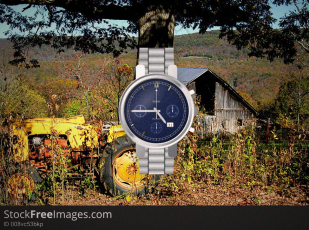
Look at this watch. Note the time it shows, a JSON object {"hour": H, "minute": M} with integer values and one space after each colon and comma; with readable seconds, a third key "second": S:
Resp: {"hour": 4, "minute": 45}
